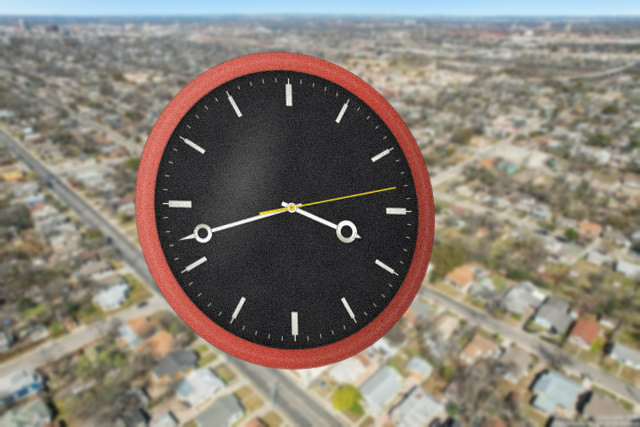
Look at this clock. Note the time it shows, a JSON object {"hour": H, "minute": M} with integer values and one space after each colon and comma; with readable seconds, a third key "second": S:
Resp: {"hour": 3, "minute": 42, "second": 13}
